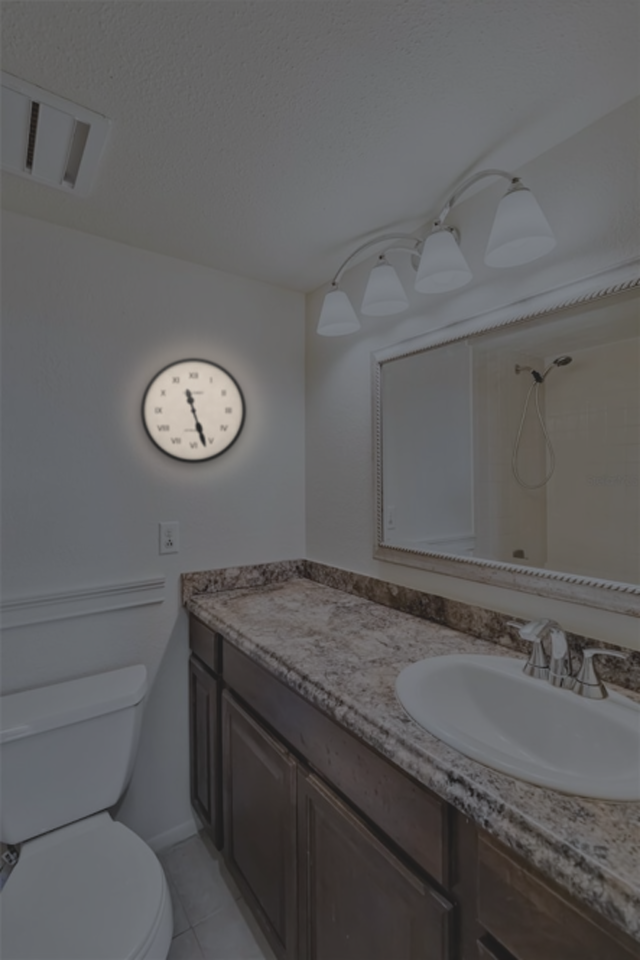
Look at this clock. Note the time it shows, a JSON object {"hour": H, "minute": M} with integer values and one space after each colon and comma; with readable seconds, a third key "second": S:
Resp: {"hour": 11, "minute": 27}
